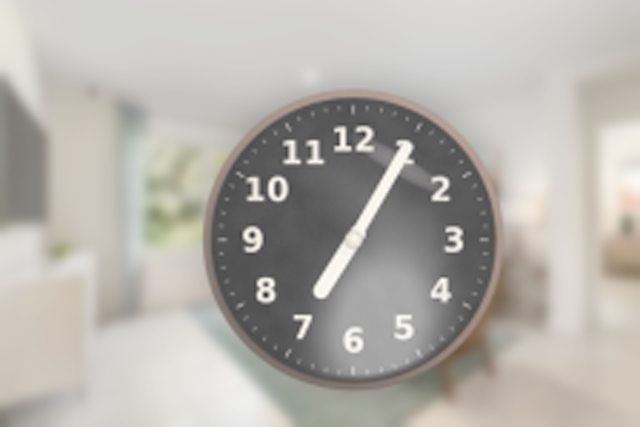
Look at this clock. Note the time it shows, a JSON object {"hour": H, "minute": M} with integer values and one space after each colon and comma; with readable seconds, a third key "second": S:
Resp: {"hour": 7, "minute": 5}
